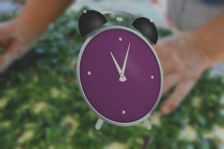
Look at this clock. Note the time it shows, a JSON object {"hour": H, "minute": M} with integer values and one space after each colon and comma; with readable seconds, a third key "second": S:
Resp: {"hour": 11, "minute": 3}
